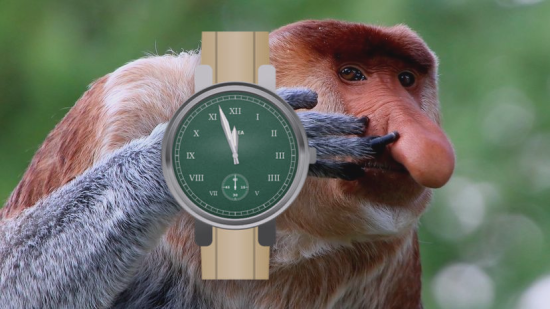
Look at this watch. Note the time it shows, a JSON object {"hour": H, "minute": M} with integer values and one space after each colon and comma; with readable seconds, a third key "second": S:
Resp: {"hour": 11, "minute": 57}
